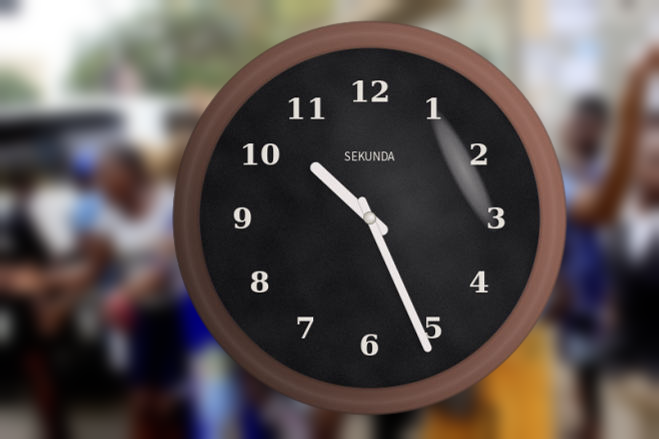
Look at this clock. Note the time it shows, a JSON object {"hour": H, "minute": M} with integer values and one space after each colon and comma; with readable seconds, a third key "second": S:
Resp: {"hour": 10, "minute": 26}
